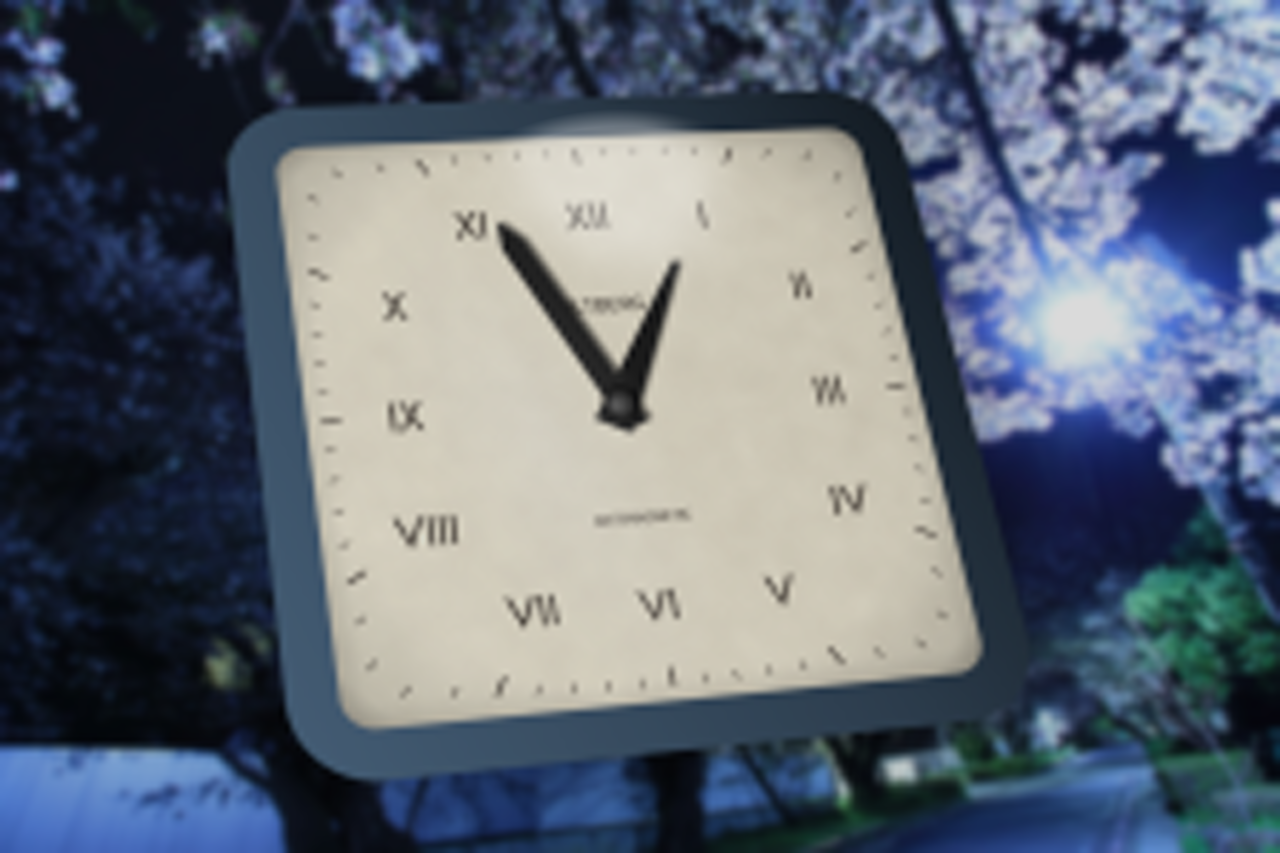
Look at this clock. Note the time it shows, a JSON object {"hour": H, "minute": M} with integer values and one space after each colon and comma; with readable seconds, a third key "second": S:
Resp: {"hour": 12, "minute": 56}
